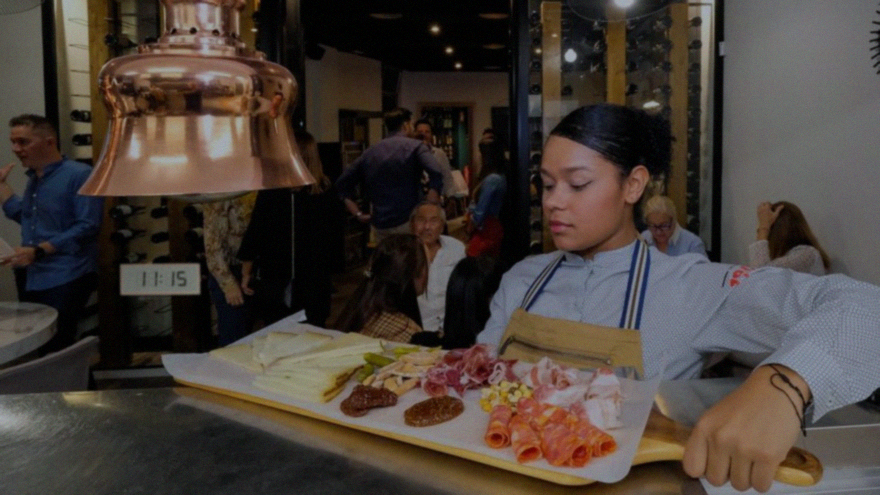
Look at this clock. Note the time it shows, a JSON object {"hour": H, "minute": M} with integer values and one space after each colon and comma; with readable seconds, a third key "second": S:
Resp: {"hour": 11, "minute": 15}
